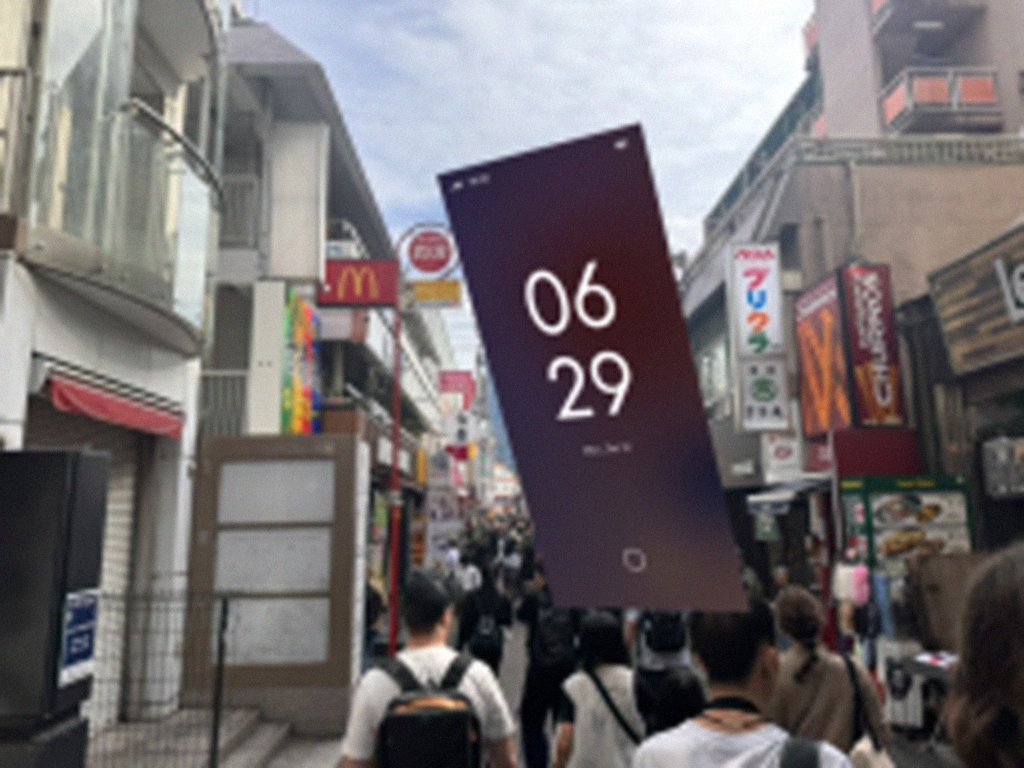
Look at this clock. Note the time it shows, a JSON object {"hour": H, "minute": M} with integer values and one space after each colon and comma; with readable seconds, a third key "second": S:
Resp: {"hour": 6, "minute": 29}
